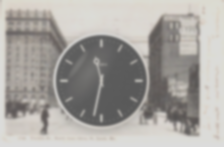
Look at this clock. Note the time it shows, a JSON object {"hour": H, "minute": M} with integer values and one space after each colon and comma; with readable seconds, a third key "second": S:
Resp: {"hour": 11, "minute": 32}
